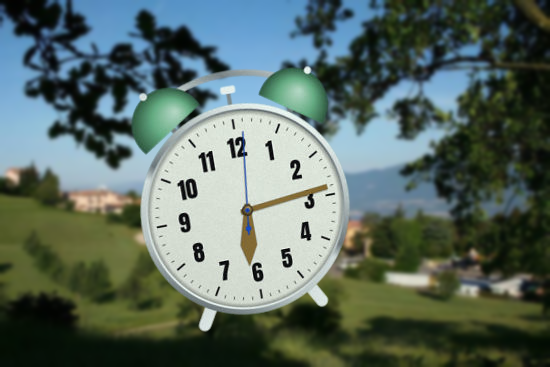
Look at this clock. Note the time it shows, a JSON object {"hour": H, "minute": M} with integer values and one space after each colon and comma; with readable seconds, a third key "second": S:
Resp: {"hour": 6, "minute": 14, "second": 1}
